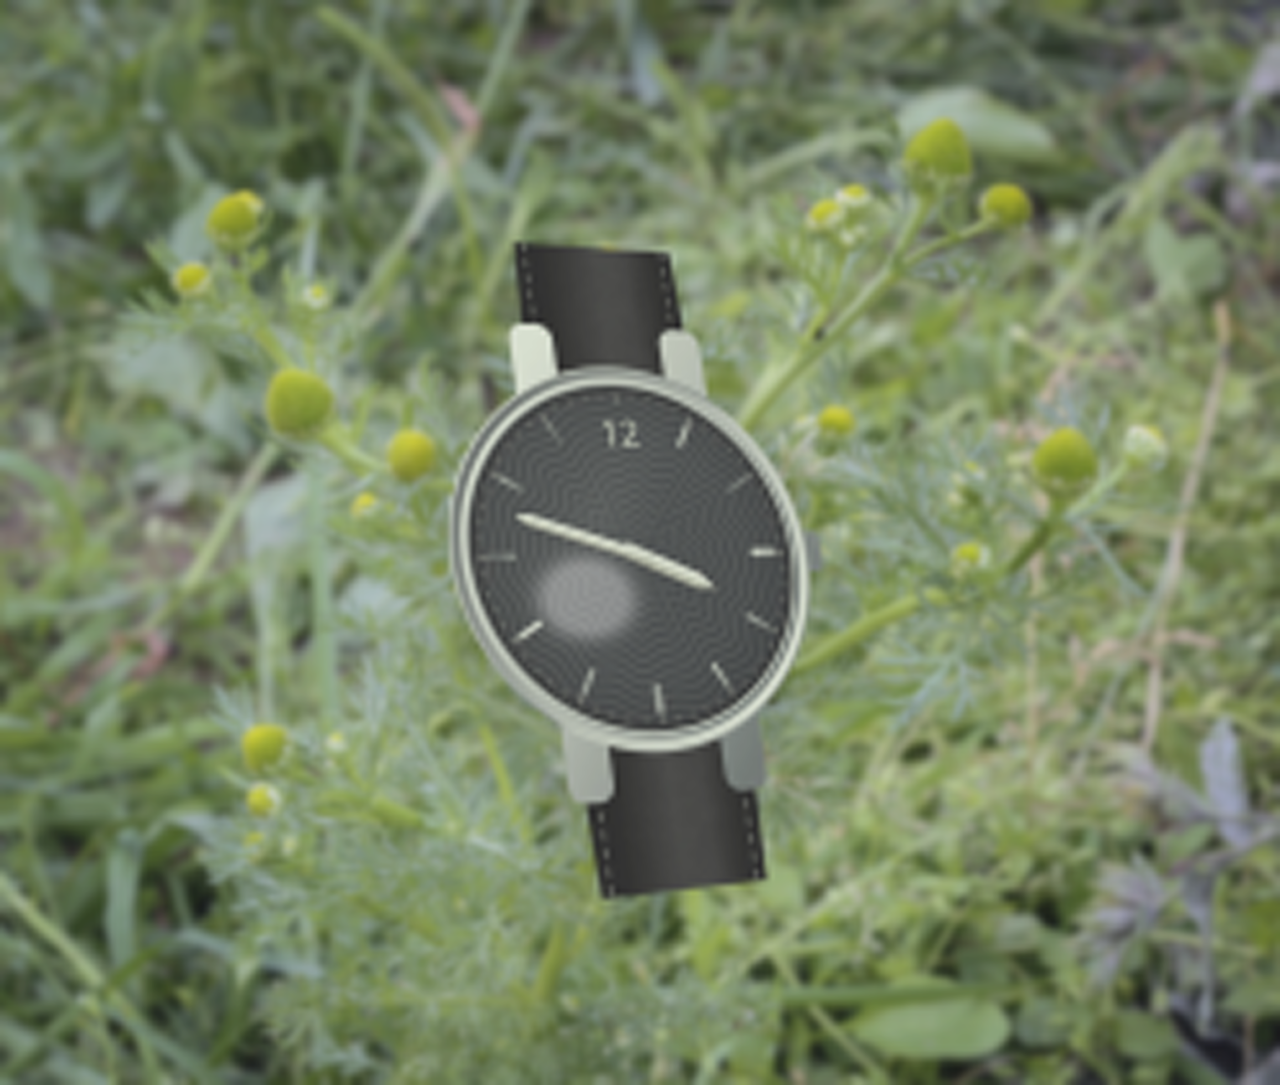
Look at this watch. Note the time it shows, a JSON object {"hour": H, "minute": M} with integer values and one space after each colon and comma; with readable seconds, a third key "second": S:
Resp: {"hour": 3, "minute": 48}
